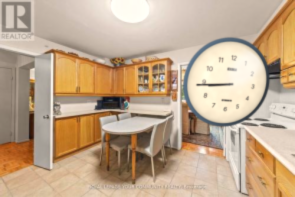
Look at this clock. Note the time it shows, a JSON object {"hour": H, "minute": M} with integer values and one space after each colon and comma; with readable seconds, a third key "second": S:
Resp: {"hour": 8, "minute": 44}
